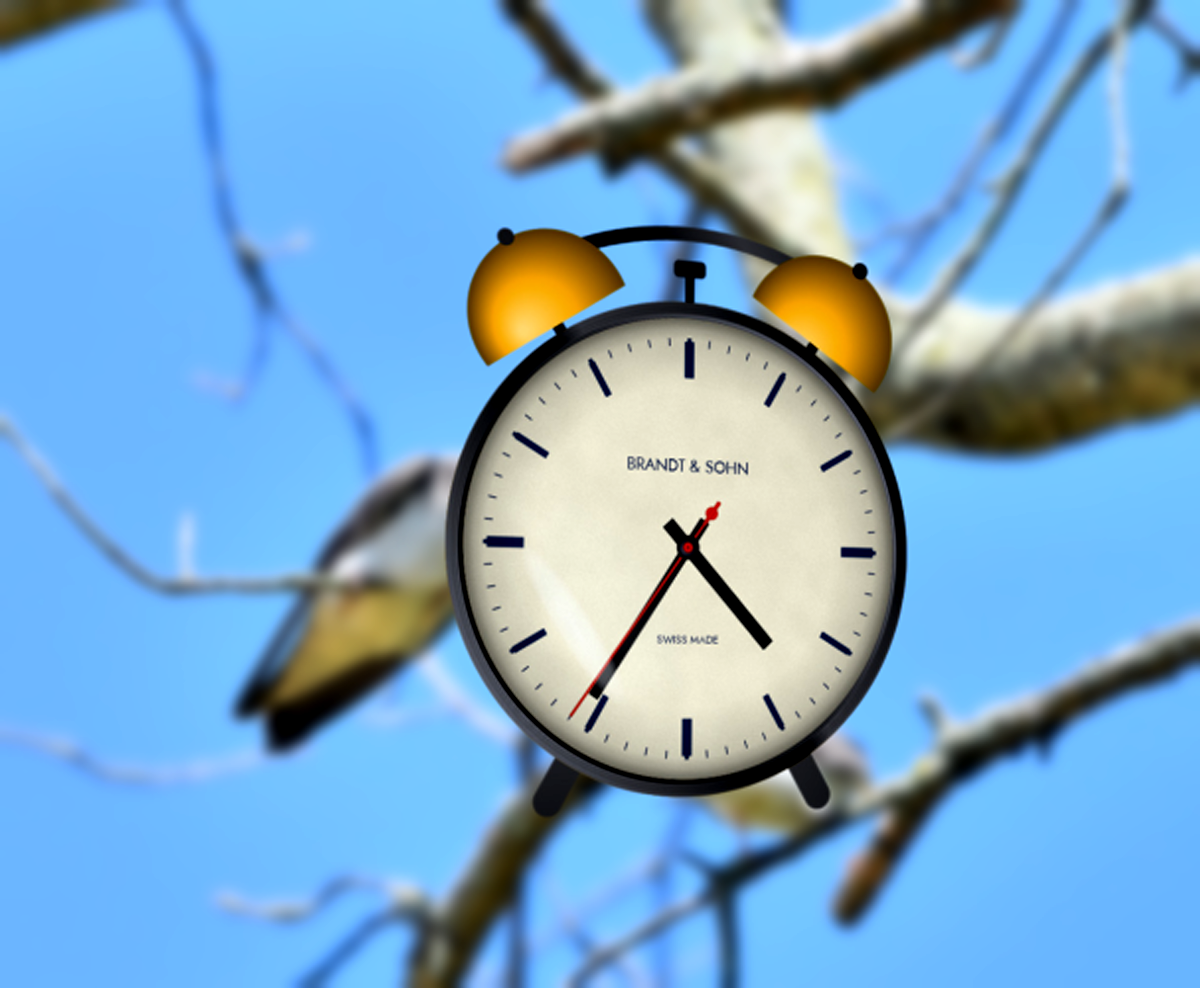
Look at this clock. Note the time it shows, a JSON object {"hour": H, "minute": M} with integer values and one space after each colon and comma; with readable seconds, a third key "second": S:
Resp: {"hour": 4, "minute": 35, "second": 36}
